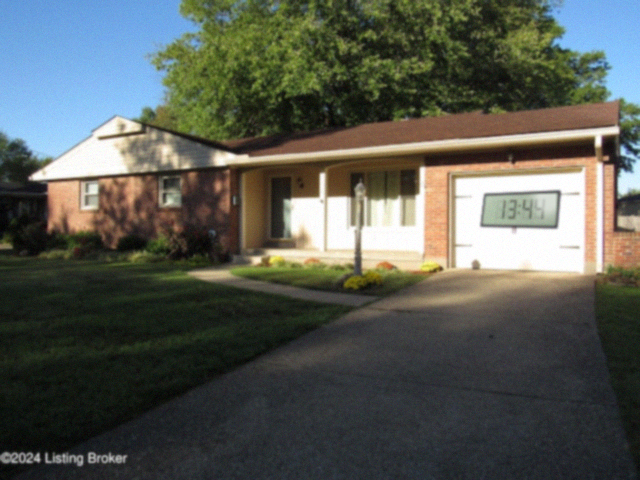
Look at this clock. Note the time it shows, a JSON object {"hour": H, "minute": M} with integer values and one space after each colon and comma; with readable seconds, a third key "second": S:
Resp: {"hour": 13, "minute": 44}
